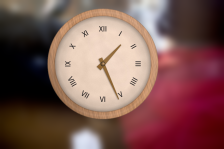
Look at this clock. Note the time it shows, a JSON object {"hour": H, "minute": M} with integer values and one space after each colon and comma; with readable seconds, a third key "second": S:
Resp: {"hour": 1, "minute": 26}
